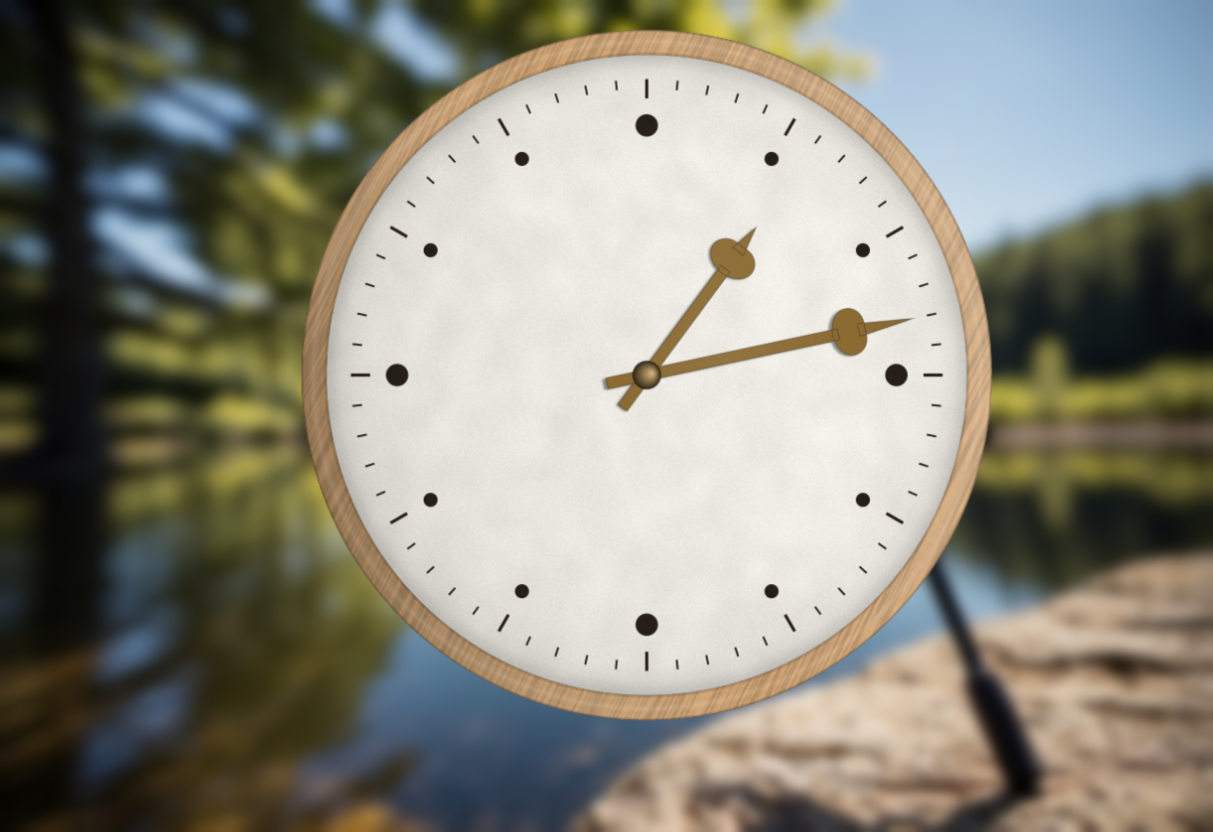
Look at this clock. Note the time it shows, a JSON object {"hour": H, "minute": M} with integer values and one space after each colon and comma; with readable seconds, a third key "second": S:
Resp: {"hour": 1, "minute": 13}
